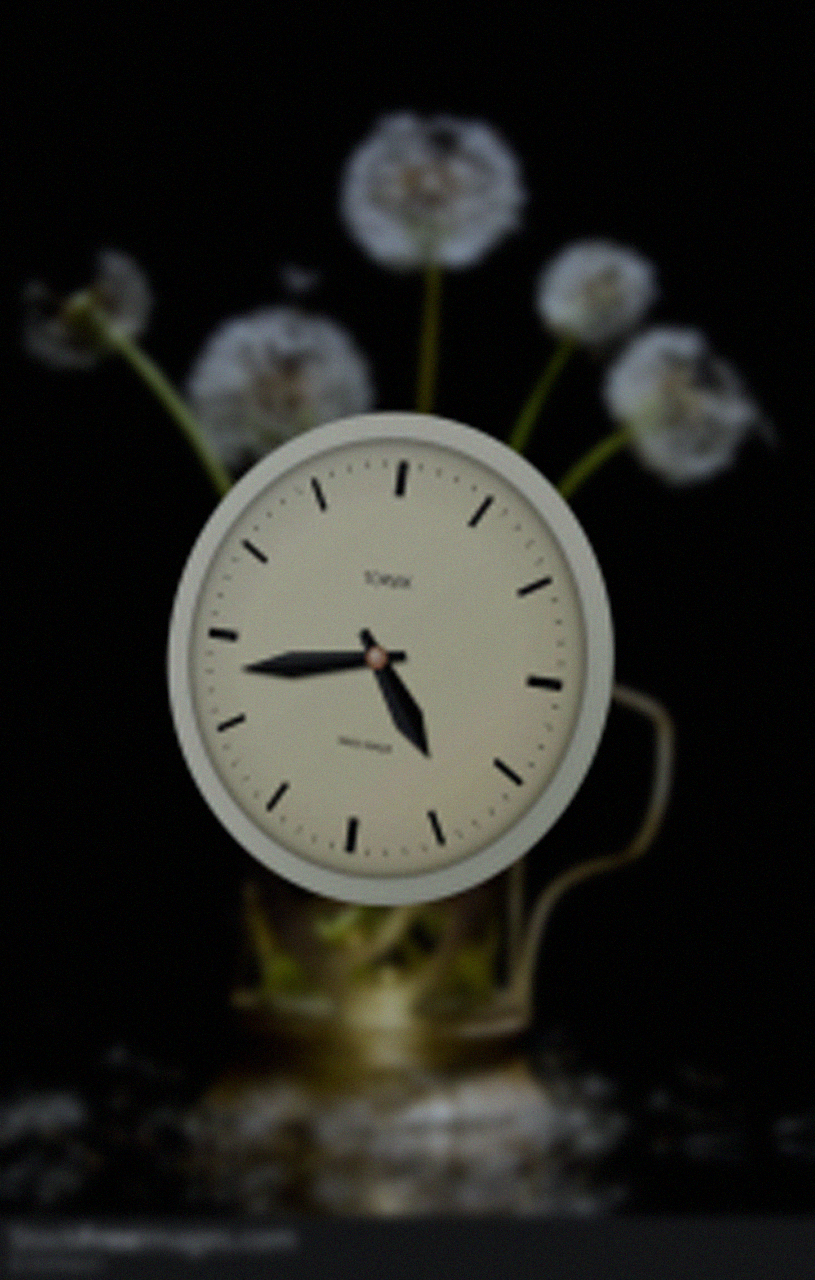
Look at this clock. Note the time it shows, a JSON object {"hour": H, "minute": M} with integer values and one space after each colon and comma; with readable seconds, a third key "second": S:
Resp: {"hour": 4, "minute": 43}
